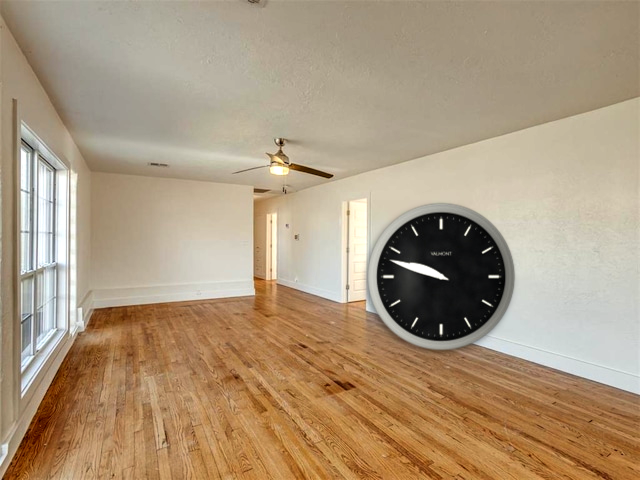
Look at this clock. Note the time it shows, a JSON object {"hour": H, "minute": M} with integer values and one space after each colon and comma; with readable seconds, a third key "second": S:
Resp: {"hour": 9, "minute": 48}
